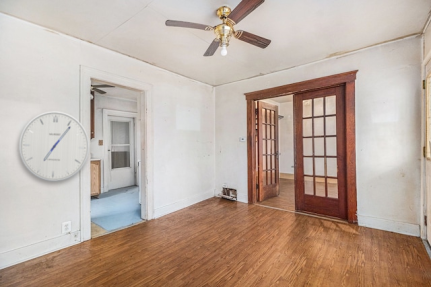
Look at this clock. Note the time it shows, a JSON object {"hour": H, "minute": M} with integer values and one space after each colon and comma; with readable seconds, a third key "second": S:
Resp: {"hour": 7, "minute": 6}
